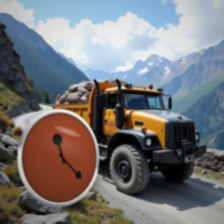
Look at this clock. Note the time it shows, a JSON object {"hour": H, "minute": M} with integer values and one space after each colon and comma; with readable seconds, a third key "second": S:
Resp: {"hour": 11, "minute": 22}
